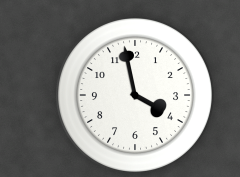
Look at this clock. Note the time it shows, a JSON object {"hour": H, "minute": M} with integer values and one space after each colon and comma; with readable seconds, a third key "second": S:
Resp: {"hour": 3, "minute": 58}
